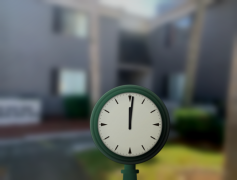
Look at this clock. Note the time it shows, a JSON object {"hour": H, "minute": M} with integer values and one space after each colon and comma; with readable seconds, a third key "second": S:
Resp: {"hour": 12, "minute": 1}
